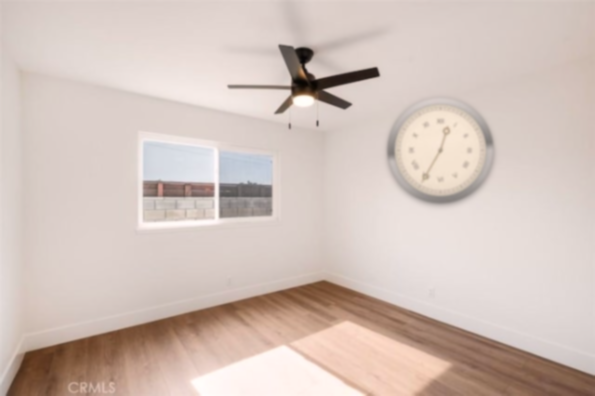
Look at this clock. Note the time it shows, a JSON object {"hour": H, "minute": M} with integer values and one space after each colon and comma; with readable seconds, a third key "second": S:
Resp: {"hour": 12, "minute": 35}
